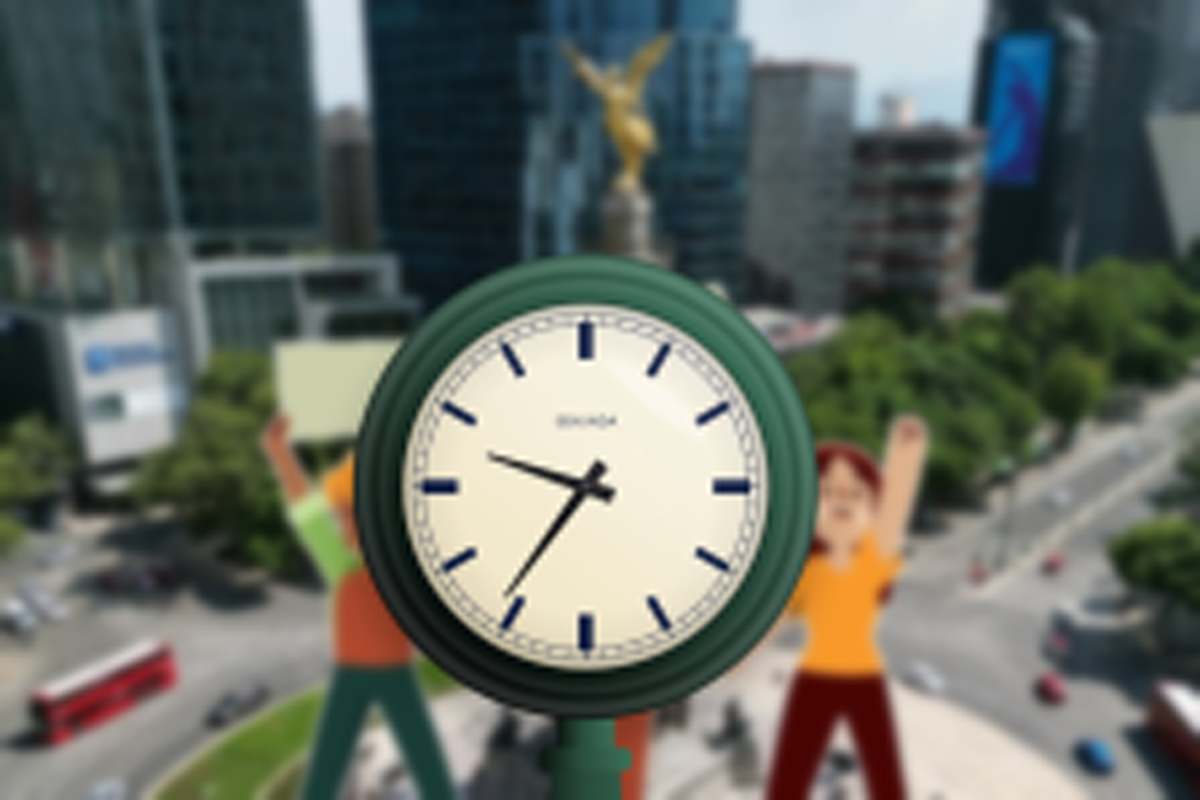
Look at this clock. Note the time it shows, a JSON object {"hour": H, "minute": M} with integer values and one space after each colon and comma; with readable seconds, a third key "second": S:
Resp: {"hour": 9, "minute": 36}
